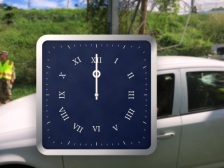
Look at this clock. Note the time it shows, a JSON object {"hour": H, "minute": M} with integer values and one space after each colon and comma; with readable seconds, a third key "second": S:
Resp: {"hour": 12, "minute": 0}
